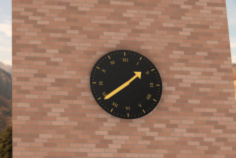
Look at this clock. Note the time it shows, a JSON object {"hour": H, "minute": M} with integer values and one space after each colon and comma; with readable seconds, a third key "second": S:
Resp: {"hour": 1, "minute": 39}
